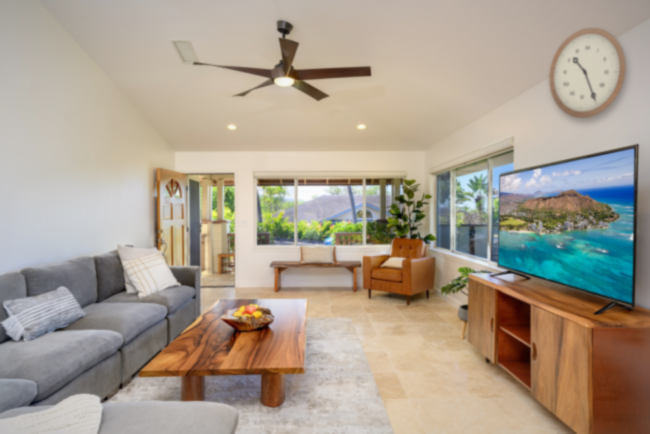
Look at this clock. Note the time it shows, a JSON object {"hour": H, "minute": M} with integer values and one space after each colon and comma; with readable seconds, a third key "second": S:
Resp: {"hour": 10, "minute": 25}
